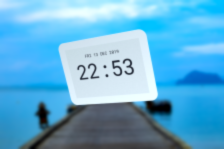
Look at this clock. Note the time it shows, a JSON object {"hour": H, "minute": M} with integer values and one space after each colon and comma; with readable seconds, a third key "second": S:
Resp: {"hour": 22, "minute": 53}
